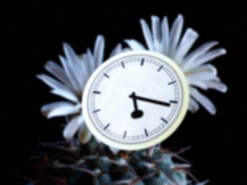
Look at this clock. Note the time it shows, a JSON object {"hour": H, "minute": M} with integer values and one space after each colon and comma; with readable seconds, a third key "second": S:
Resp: {"hour": 5, "minute": 16}
